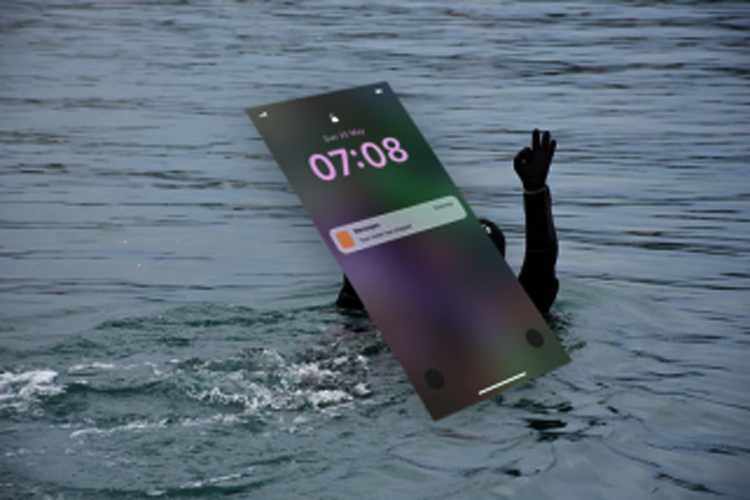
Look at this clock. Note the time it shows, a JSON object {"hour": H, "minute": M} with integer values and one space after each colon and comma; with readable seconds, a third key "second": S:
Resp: {"hour": 7, "minute": 8}
